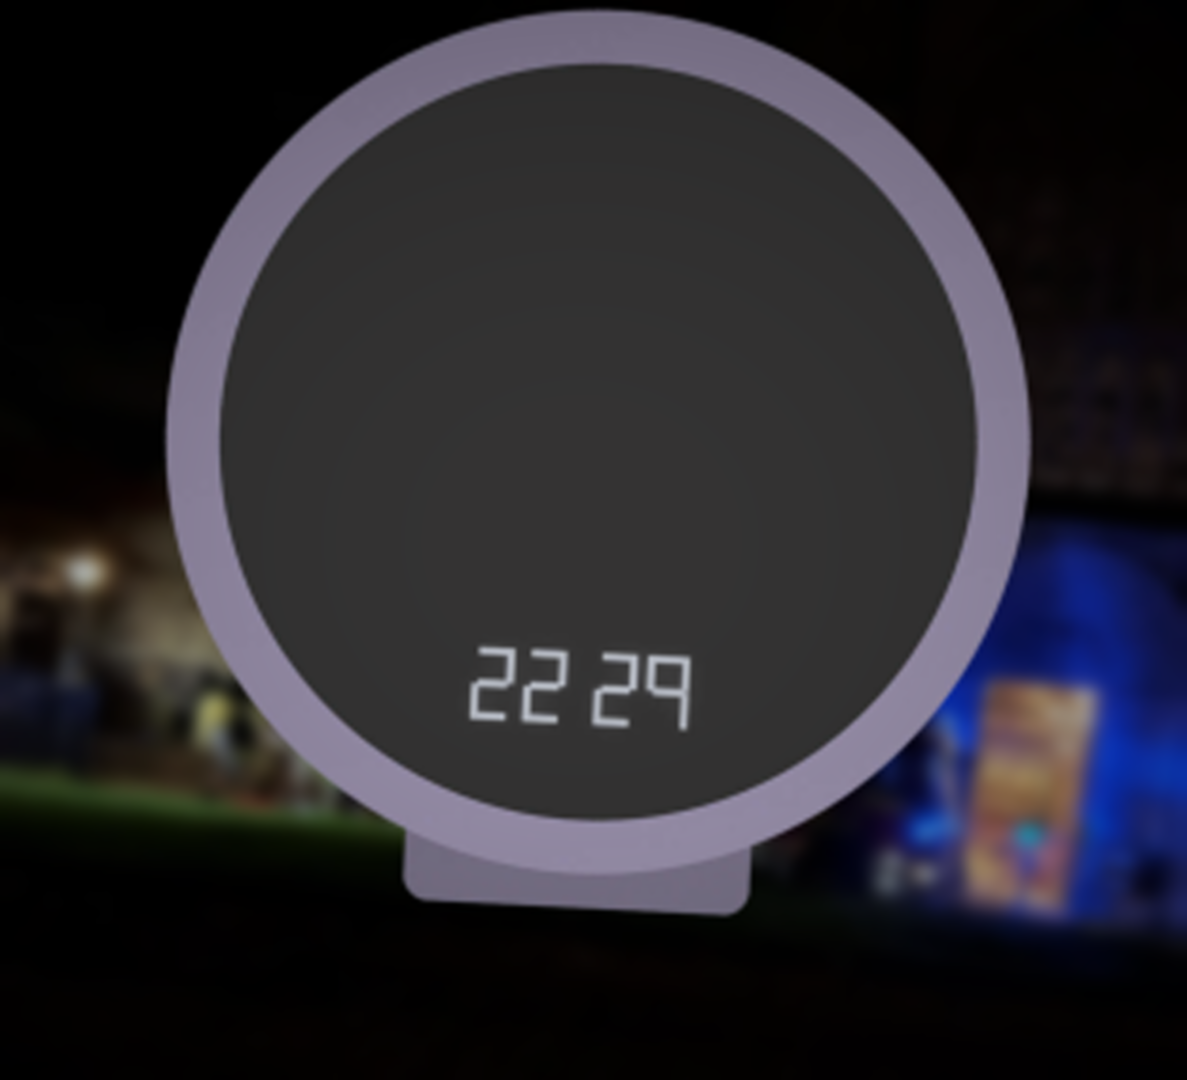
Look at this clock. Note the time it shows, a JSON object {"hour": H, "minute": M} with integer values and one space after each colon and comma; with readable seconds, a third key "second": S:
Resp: {"hour": 22, "minute": 29}
